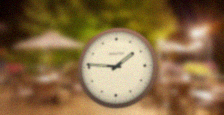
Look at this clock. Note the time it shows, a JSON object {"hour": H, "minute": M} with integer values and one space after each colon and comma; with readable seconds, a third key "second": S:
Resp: {"hour": 1, "minute": 46}
